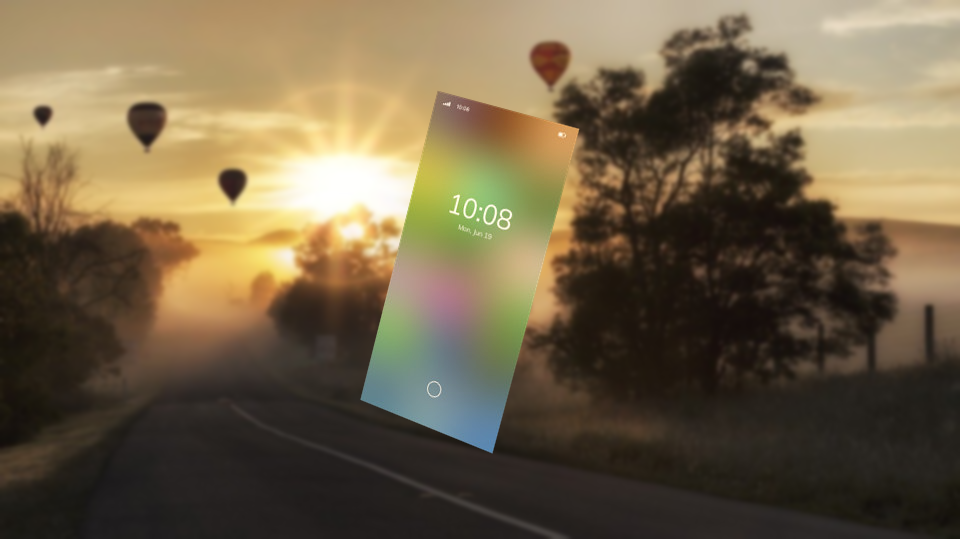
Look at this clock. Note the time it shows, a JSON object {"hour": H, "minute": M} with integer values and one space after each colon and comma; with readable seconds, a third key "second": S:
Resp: {"hour": 10, "minute": 8}
